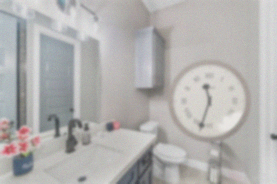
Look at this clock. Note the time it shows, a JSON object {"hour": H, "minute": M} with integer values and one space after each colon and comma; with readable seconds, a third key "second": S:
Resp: {"hour": 11, "minute": 33}
